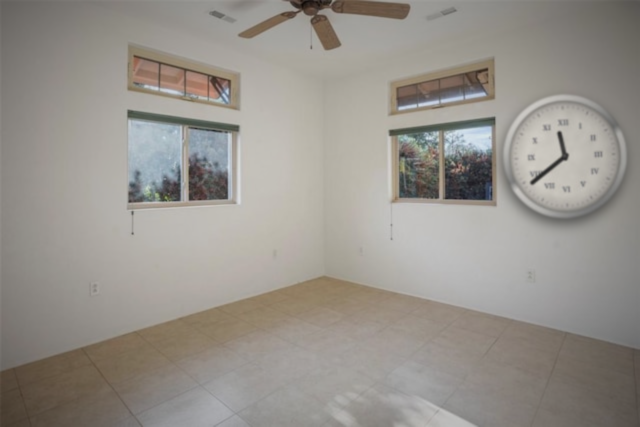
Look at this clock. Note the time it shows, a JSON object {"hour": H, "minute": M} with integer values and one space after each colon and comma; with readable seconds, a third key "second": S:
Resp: {"hour": 11, "minute": 39}
